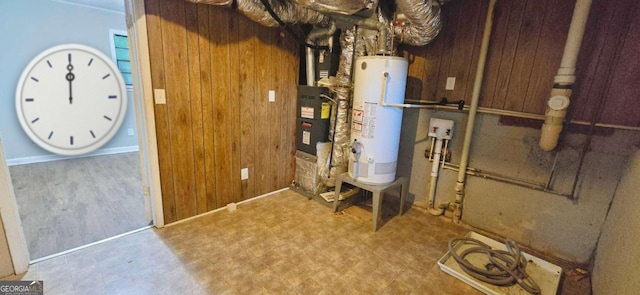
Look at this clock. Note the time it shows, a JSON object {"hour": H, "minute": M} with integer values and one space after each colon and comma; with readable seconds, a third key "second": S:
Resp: {"hour": 12, "minute": 0}
